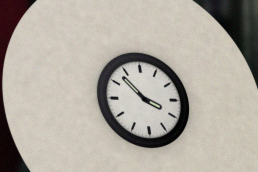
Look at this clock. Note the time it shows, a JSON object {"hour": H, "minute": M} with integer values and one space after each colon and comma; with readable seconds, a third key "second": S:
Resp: {"hour": 3, "minute": 53}
